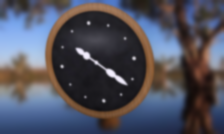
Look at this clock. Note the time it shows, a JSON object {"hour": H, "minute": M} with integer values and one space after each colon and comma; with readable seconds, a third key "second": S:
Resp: {"hour": 10, "minute": 22}
